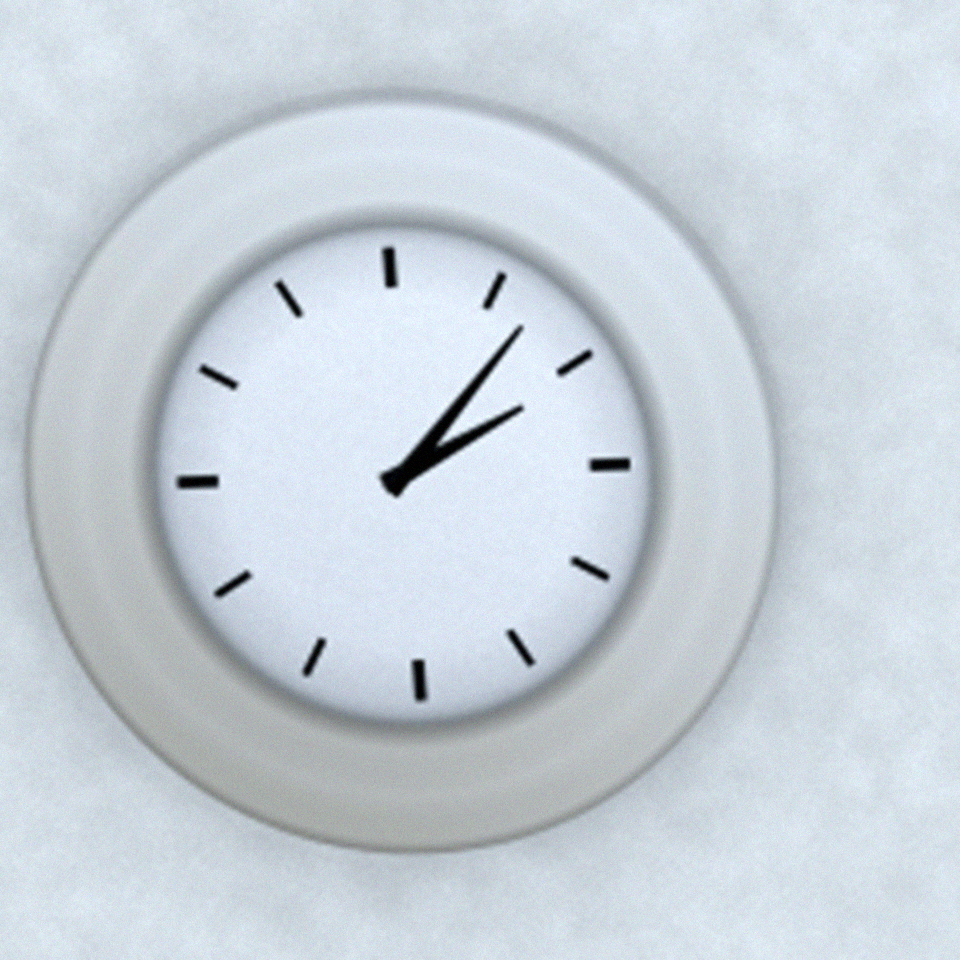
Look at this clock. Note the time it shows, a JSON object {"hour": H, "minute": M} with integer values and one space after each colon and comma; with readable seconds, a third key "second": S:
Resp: {"hour": 2, "minute": 7}
